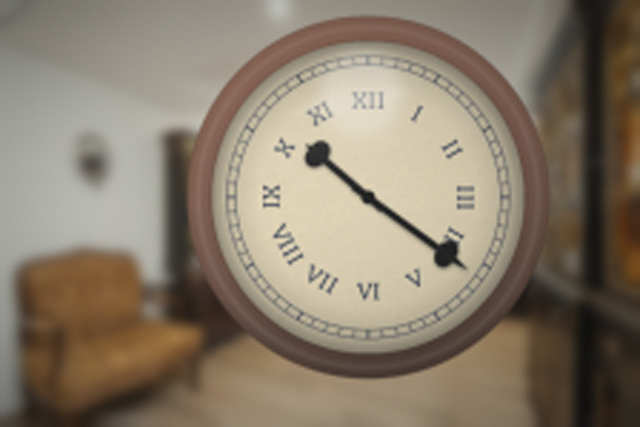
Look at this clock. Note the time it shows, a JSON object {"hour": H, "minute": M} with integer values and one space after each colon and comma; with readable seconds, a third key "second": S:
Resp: {"hour": 10, "minute": 21}
